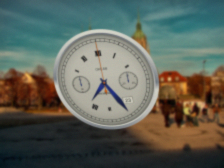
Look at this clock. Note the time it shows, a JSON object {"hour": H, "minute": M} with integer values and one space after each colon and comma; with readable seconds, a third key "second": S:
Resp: {"hour": 7, "minute": 25}
